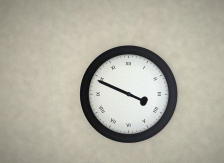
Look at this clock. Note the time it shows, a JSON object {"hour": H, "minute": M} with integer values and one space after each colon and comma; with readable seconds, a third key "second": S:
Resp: {"hour": 3, "minute": 49}
